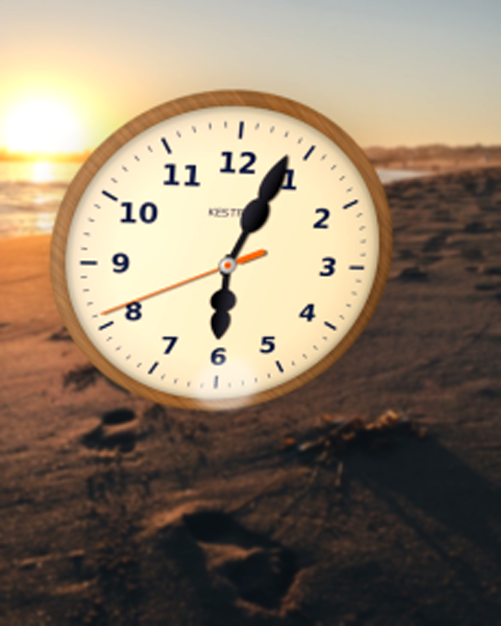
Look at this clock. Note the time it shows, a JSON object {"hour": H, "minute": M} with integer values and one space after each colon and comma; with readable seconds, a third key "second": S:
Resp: {"hour": 6, "minute": 3, "second": 41}
